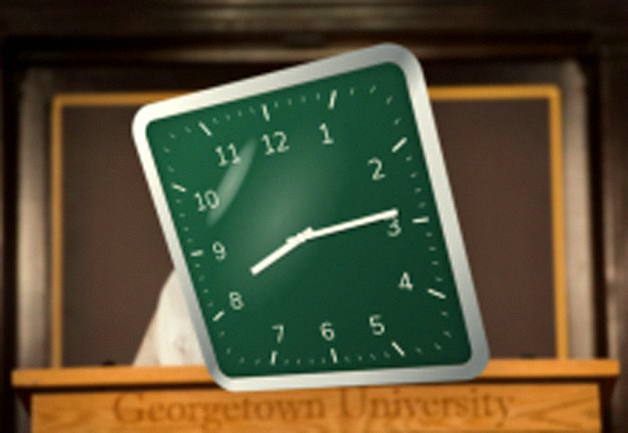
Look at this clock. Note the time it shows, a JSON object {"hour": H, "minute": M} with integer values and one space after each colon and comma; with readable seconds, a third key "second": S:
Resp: {"hour": 8, "minute": 14}
